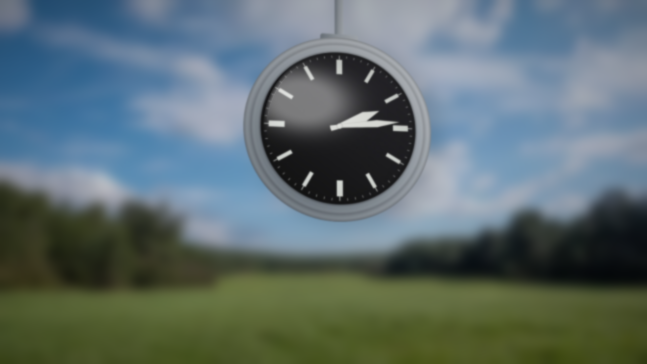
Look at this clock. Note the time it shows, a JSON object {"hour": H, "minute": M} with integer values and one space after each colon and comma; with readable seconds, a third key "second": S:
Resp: {"hour": 2, "minute": 14}
